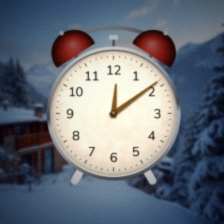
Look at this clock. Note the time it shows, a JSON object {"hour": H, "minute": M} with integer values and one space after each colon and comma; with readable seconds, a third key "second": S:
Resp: {"hour": 12, "minute": 9}
